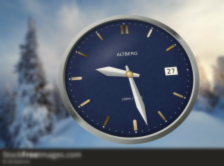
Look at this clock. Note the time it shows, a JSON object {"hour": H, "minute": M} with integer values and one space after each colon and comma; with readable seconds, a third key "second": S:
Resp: {"hour": 9, "minute": 28}
